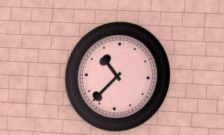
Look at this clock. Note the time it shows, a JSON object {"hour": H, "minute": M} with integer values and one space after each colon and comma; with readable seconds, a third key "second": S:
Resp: {"hour": 10, "minute": 37}
